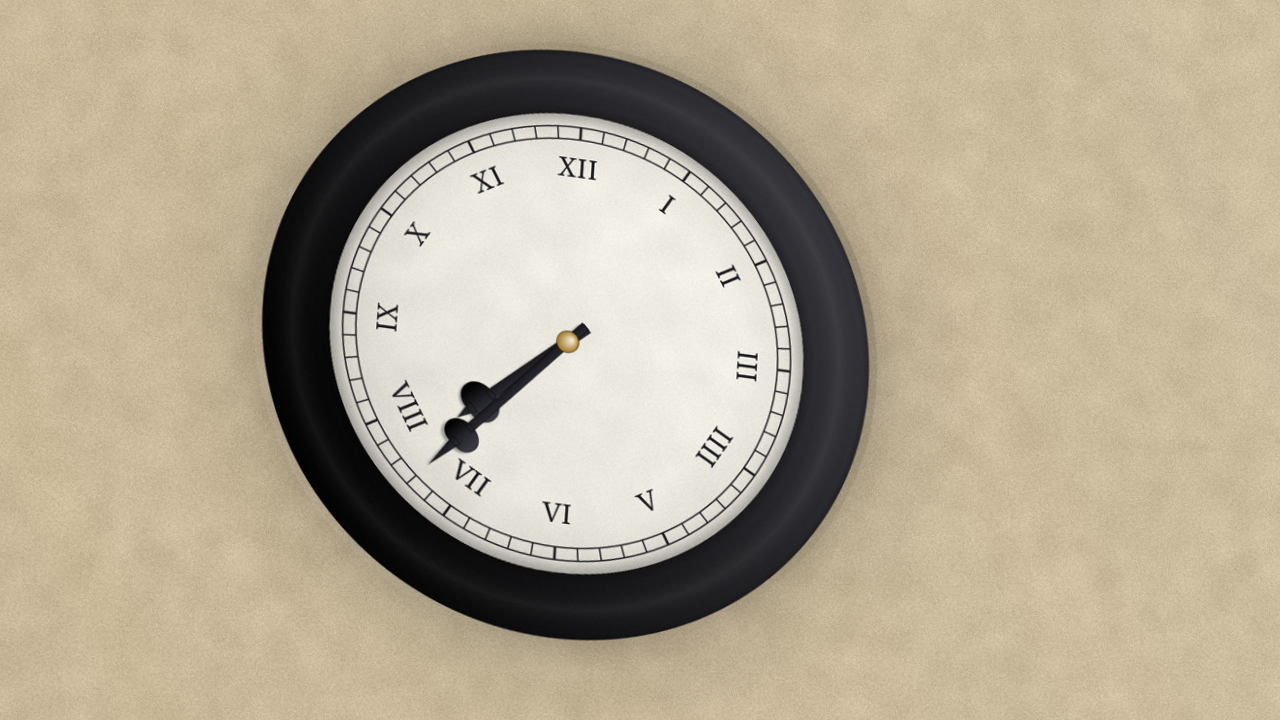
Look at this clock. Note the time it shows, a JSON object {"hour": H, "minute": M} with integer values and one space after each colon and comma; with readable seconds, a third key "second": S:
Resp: {"hour": 7, "minute": 37}
